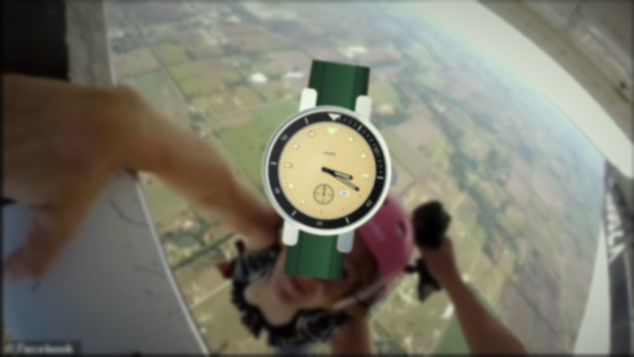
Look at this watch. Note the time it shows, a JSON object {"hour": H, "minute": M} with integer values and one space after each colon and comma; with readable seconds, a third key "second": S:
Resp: {"hour": 3, "minute": 19}
